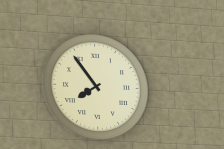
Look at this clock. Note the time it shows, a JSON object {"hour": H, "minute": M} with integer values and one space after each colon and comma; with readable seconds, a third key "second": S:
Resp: {"hour": 7, "minute": 54}
